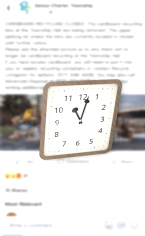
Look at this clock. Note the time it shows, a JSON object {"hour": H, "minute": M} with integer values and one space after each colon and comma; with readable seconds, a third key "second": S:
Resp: {"hour": 11, "minute": 2}
